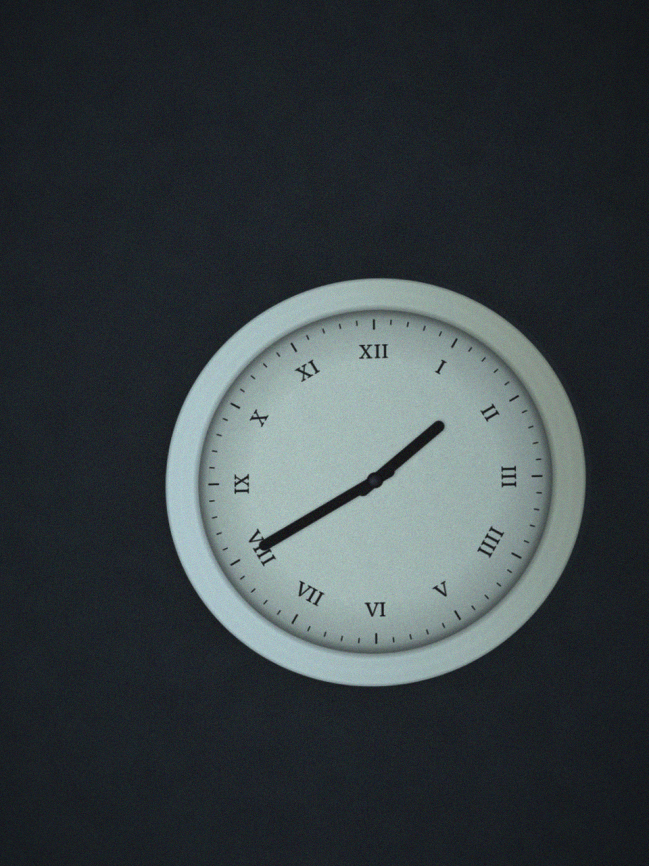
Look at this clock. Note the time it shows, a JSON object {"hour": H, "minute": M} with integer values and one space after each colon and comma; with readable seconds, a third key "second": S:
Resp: {"hour": 1, "minute": 40}
